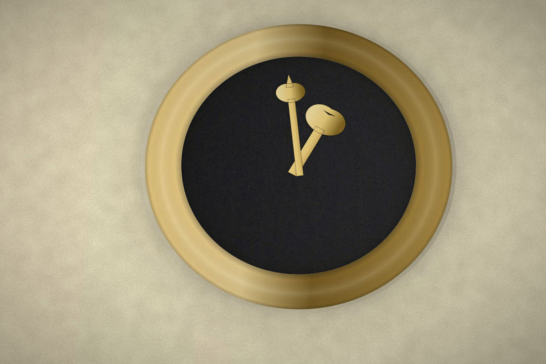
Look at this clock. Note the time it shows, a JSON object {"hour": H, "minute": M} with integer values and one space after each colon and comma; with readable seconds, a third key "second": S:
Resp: {"hour": 12, "minute": 59}
